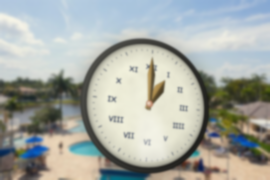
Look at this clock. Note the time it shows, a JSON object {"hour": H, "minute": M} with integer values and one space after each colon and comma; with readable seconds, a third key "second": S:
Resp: {"hour": 1, "minute": 0}
